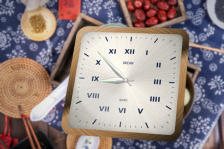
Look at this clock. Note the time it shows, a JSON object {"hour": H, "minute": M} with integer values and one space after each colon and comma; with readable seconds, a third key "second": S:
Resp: {"hour": 8, "minute": 52}
